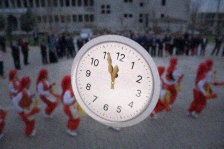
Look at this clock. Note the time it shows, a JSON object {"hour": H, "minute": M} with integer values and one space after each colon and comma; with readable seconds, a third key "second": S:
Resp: {"hour": 11, "minute": 56}
